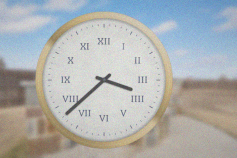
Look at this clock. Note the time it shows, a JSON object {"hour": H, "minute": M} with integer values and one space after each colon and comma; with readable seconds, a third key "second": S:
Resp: {"hour": 3, "minute": 38}
